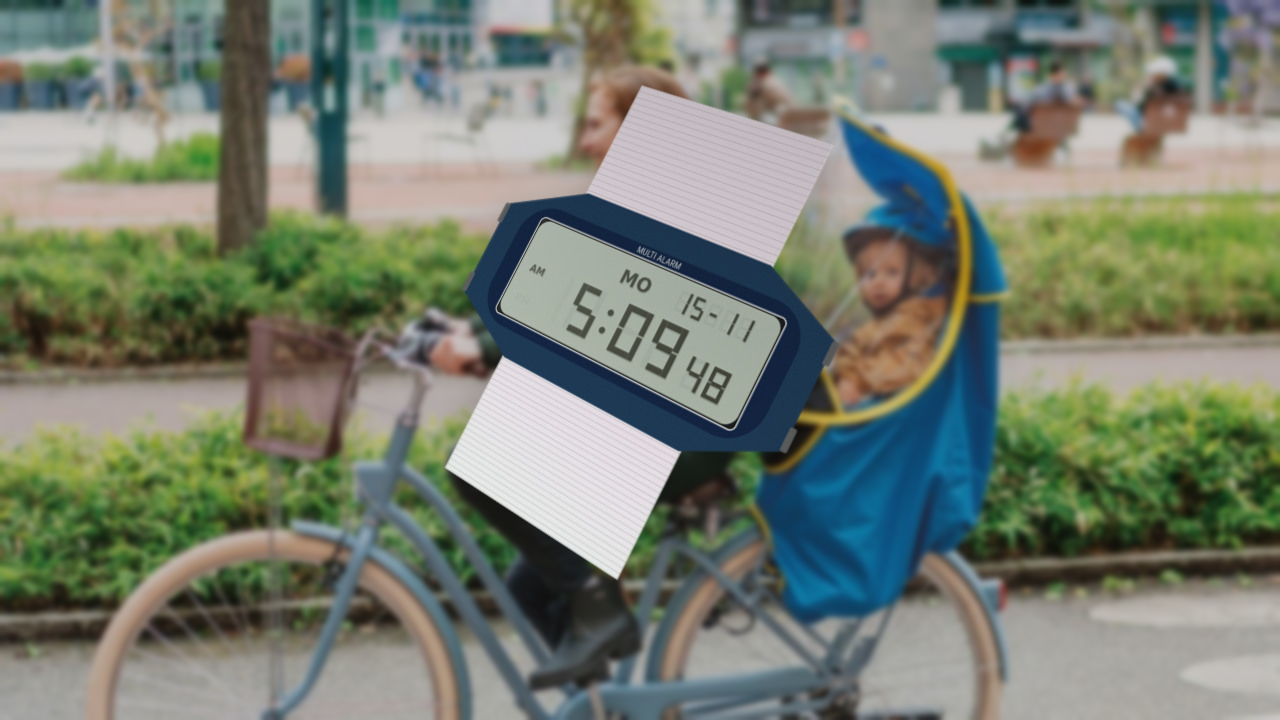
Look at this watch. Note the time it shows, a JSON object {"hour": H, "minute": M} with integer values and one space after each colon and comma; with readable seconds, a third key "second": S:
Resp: {"hour": 5, "minute": 9, "second": 48}
